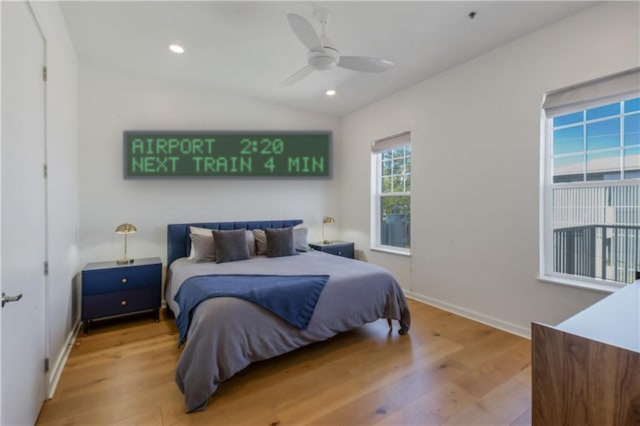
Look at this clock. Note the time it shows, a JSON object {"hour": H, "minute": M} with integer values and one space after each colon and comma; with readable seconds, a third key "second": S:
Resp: {"hour": 2, "minute": 20}
